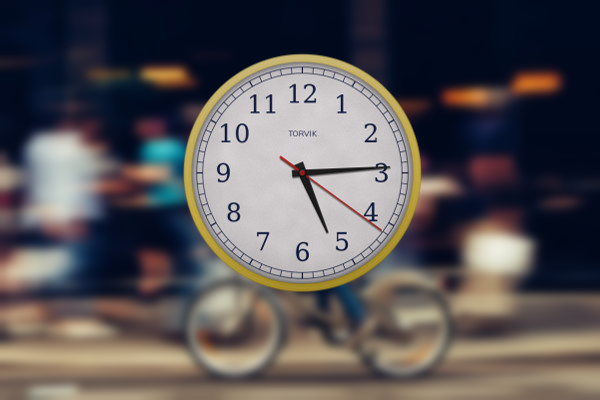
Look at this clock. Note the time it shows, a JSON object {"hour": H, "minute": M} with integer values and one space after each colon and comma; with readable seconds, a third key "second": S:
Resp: {"hour": 5, "minute": 14, "second": 21}
